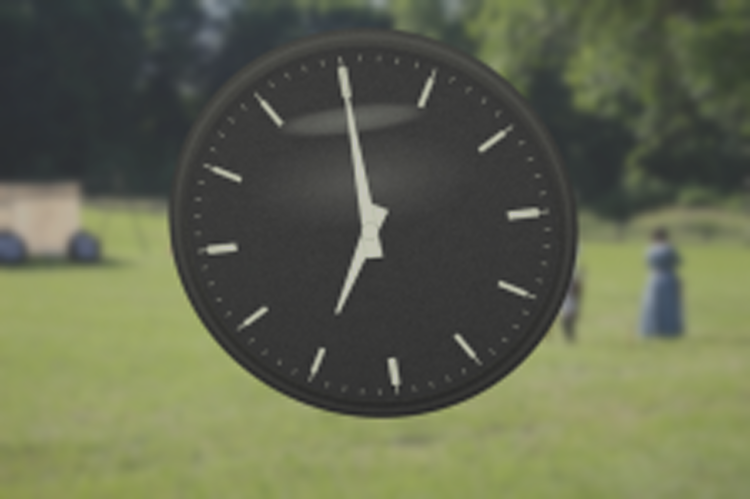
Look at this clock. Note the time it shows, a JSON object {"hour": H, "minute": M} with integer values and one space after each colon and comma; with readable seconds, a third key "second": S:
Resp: {"hour": 7, "minute": 0}
